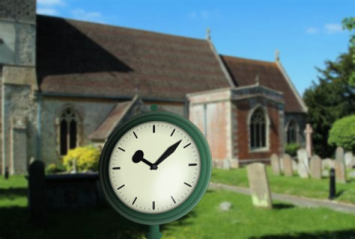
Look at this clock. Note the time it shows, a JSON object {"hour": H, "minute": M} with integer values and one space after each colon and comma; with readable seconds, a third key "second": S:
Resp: {"hour": 10, "minute": 8}
